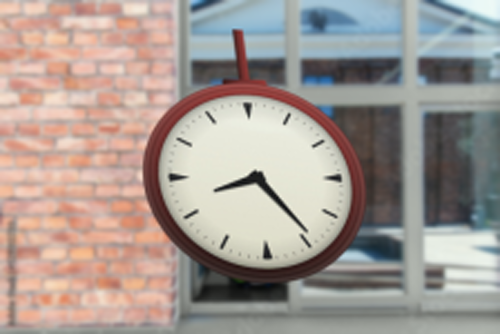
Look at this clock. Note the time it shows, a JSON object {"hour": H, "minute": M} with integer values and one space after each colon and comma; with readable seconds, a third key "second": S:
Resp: {"hour": 8, "minute": 24}
